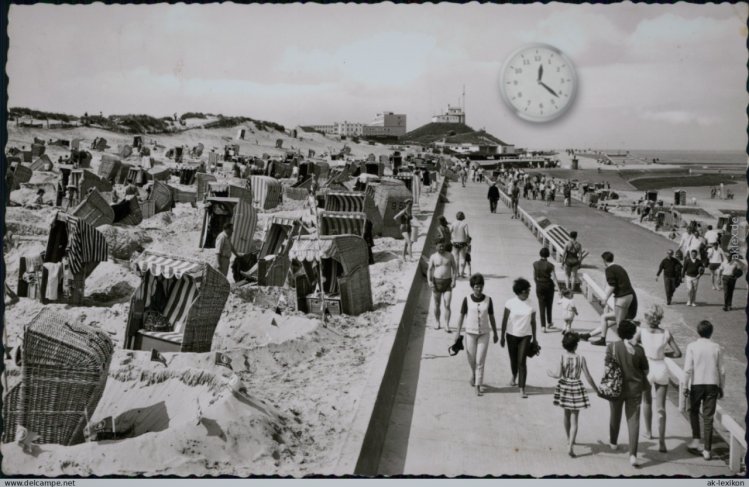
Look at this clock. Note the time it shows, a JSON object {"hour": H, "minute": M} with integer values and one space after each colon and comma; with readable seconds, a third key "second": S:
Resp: {"hour": 12, "minute": 22}
